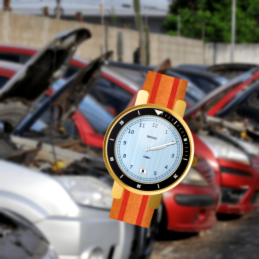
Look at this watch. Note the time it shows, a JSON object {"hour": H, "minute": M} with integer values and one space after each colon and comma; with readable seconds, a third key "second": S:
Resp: {"hour": 2, "minute": 10}
